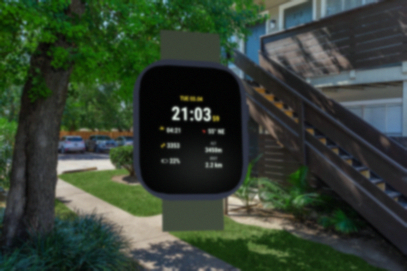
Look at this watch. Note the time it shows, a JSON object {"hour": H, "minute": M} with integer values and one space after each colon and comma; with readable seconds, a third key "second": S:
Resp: {"hour": 21, "minute": 3}
